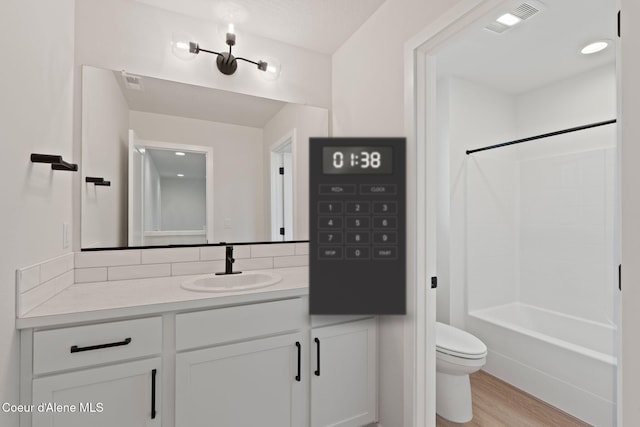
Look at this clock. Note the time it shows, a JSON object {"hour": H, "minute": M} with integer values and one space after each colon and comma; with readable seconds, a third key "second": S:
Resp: {"hour": 1, "minute": 38}
